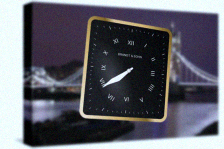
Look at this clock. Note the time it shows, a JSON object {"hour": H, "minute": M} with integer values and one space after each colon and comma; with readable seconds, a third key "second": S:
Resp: {"hour": 7, "minute": 39}
